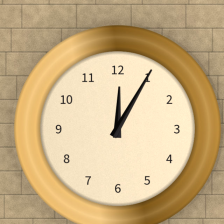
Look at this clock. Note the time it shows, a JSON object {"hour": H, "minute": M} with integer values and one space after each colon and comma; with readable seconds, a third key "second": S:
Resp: {"hour": 12, "minute": 5}
